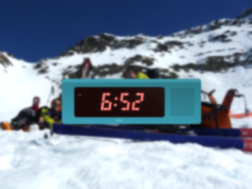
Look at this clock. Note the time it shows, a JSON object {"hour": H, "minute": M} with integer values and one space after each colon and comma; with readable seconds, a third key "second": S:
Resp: {"hour": 6, "minute": 52}
